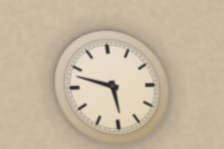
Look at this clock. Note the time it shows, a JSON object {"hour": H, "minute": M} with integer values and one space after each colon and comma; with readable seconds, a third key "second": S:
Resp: {"hour": 5, "minute": 48}
